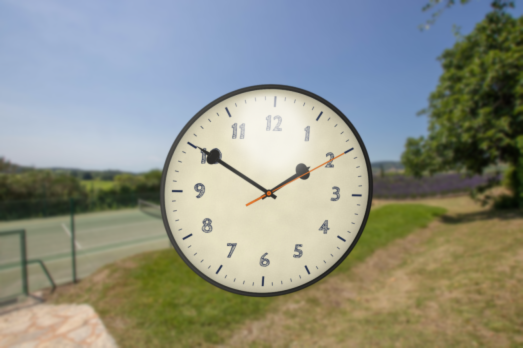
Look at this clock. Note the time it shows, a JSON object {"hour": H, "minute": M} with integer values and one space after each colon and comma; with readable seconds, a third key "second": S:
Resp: {"hour": 1, "minute": 50, "second": 10}
